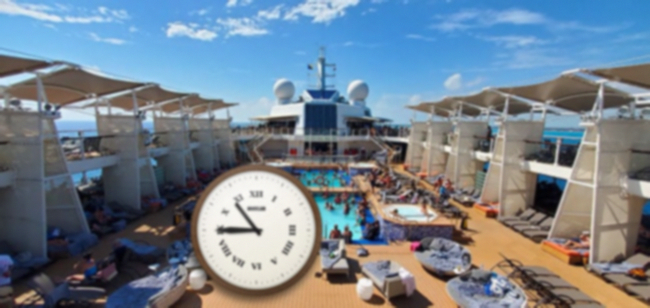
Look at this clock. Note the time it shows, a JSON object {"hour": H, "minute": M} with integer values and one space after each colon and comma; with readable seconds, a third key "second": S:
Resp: {"hour": 10, "minute": 45}
